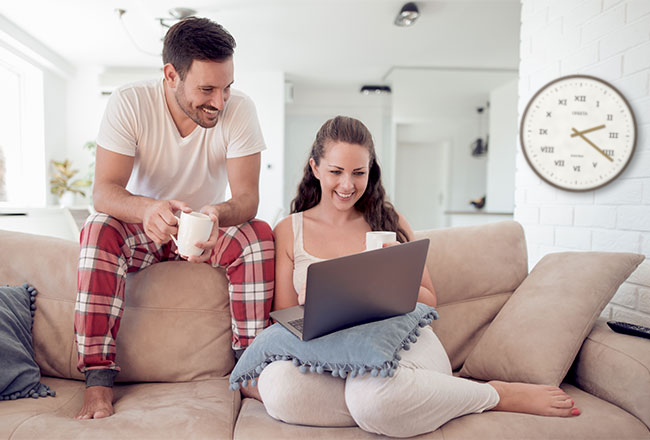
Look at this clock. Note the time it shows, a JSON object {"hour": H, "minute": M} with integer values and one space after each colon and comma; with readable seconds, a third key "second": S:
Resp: {"hour": 2, "minute": 21}
